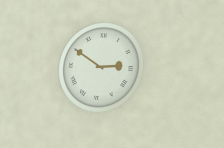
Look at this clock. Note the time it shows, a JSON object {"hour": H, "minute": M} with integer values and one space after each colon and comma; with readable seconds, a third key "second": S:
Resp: {"hour": 2, "minute": 50}
